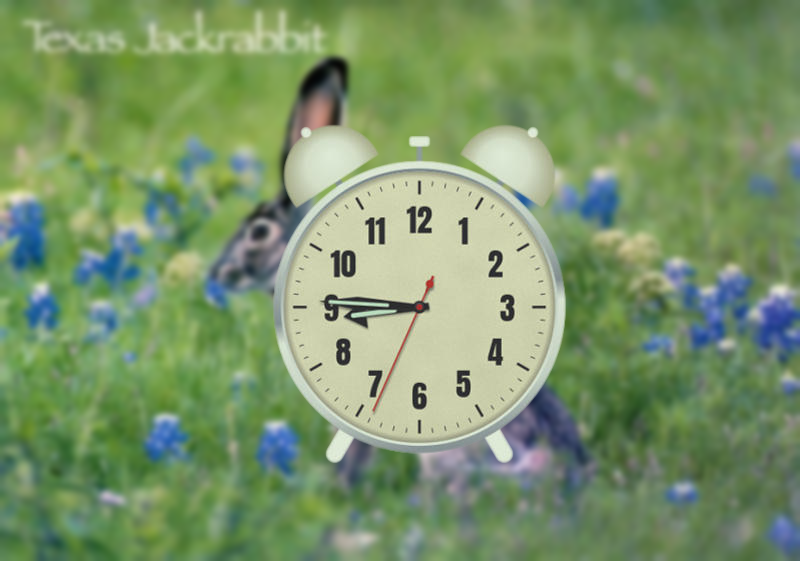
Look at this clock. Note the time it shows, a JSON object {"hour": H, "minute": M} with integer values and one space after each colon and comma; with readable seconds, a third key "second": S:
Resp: {"hour": 8, "minute": 45, "second": 34}
